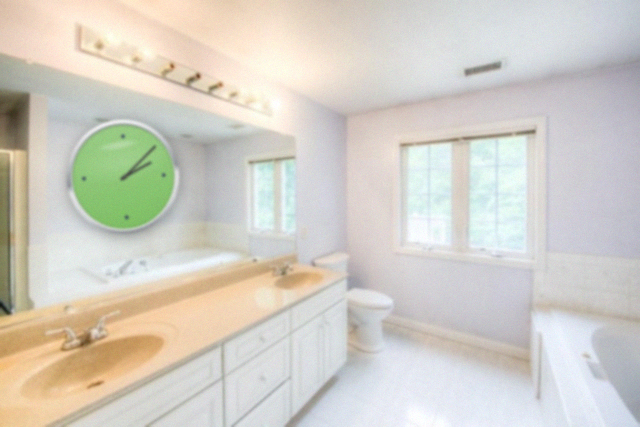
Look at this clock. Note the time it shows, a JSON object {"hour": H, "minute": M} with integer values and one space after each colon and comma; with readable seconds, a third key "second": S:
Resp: {"hour": 2, "minute": 8}
